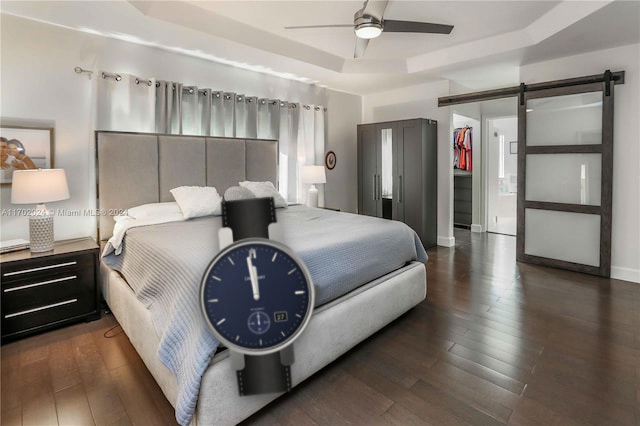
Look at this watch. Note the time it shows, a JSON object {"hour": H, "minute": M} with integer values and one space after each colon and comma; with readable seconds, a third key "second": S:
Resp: {"hour": 11, "minute": 59}
